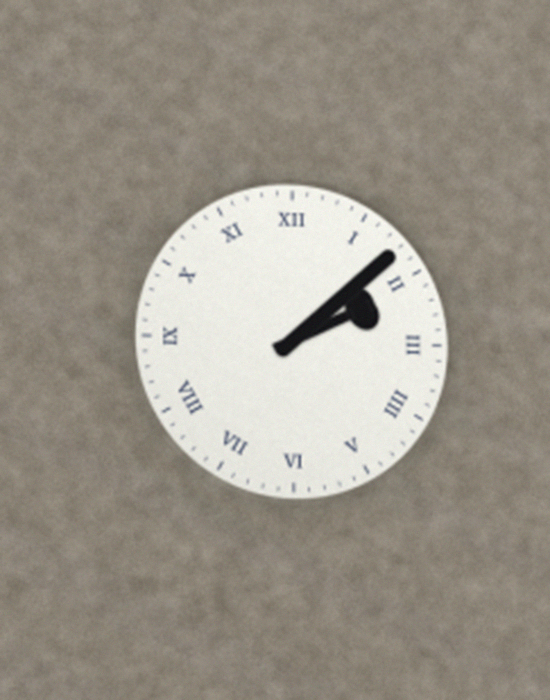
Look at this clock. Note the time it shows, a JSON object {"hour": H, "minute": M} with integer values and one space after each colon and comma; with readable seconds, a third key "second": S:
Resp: {"hour": 2, "minute": 8}
